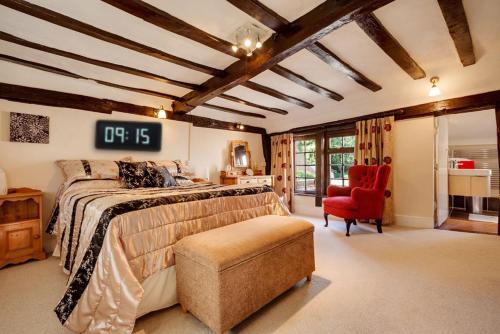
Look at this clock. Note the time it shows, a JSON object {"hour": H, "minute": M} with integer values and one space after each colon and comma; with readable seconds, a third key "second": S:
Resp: {"hour": 9, "minute": 15}
